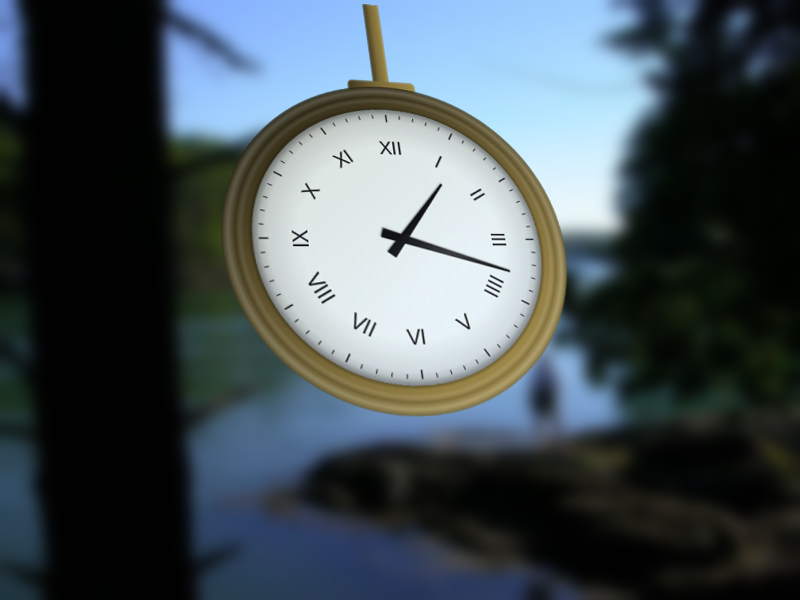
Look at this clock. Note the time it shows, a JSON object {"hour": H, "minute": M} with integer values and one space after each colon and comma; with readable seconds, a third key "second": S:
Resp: {"hour": 1, "minute": 18}
